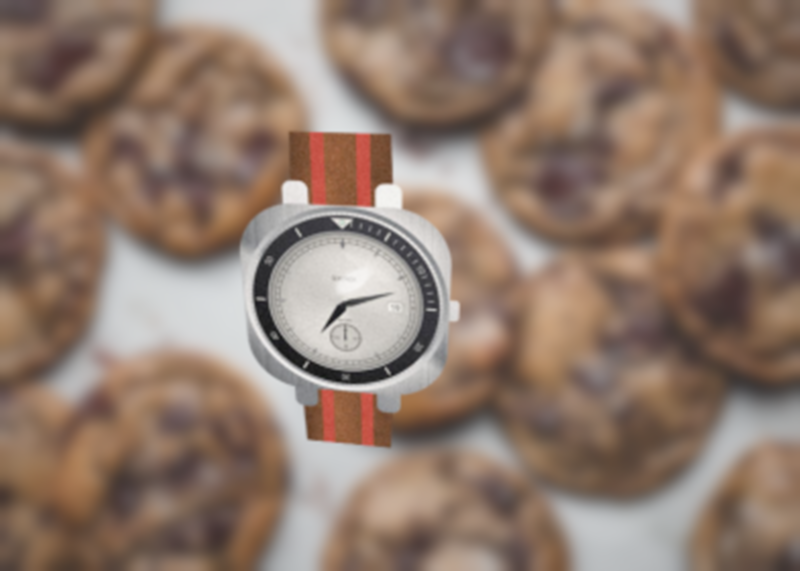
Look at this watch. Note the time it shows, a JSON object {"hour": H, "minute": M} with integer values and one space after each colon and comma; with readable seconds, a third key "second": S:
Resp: {"hour": 7, "minute": 12}
